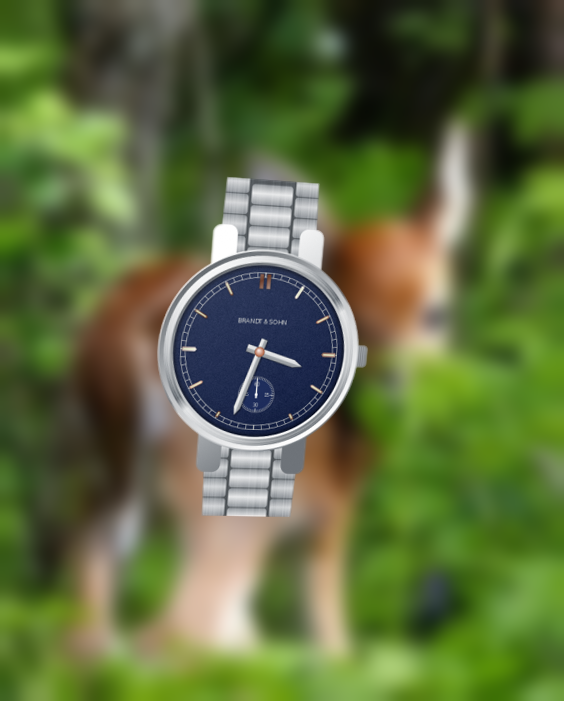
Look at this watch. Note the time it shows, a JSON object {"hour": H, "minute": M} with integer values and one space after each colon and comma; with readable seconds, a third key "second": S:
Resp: {"hour": 3, "minute": 33}
